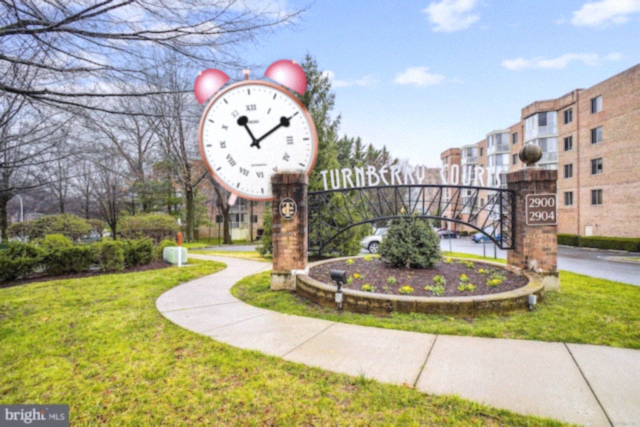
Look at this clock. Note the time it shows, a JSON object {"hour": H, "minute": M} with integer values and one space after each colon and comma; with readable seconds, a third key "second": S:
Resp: {"hour": 11, "minute": 10}
